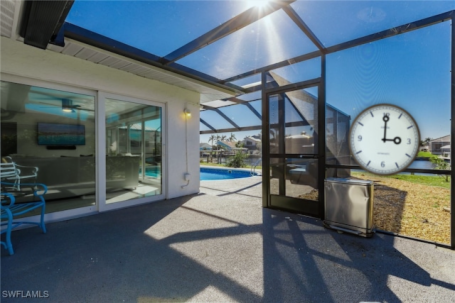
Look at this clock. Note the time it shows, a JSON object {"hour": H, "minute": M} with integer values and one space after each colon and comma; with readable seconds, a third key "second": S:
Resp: {"hour": 3, "minute": 0}
